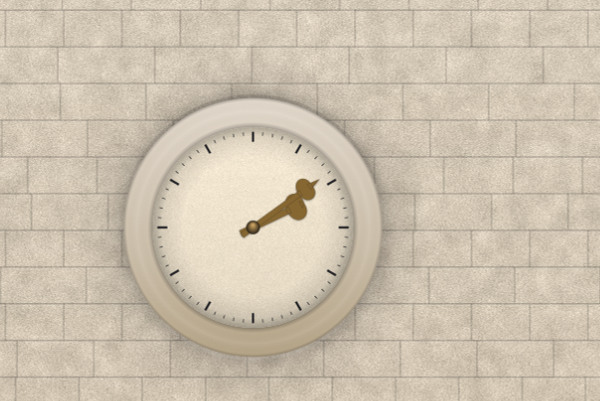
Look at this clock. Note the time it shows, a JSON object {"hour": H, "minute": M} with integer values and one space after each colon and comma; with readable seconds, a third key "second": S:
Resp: {"hour": 2, "minute": 9}
